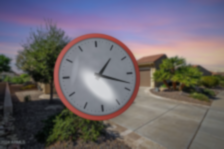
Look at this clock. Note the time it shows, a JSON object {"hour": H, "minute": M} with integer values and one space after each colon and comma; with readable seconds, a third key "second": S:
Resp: {"hour": 1, "minute": 18}
